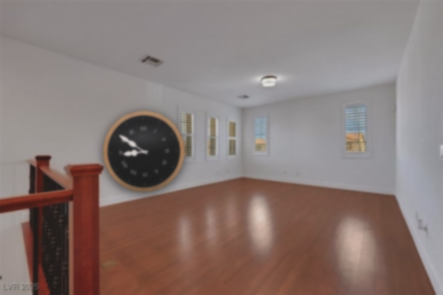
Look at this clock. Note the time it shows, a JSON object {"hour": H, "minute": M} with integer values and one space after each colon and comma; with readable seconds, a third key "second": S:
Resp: {"hour": 8, "minute": 51}
